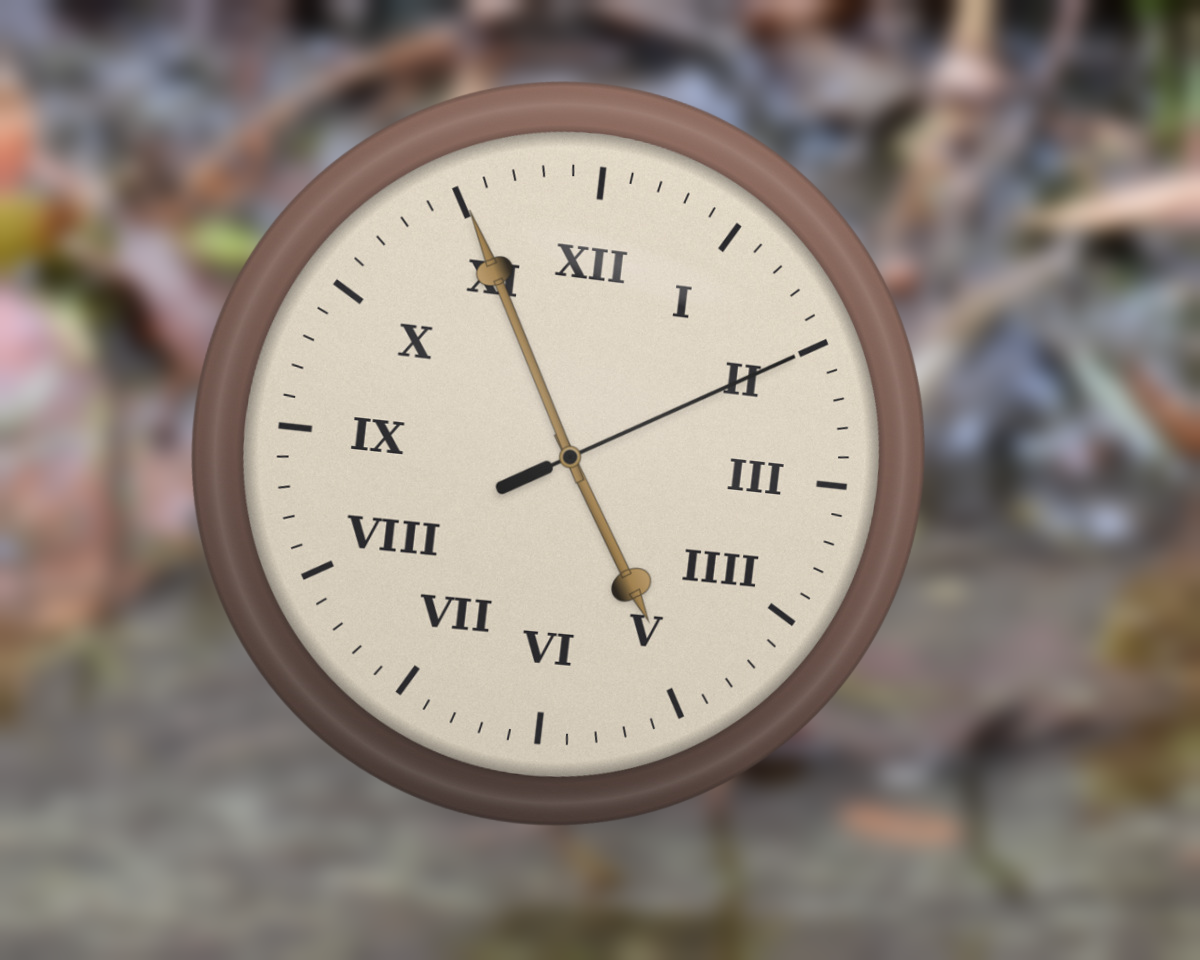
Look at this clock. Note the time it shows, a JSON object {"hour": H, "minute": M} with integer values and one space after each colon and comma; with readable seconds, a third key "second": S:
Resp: {"hour": 4, "minute": 55, "second": 10}
